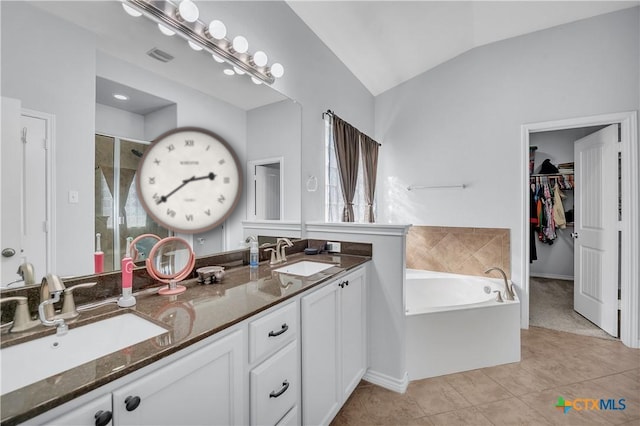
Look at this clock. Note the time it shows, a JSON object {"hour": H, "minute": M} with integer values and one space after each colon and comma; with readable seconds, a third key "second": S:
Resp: {"hour": 2, "minute": 39}
